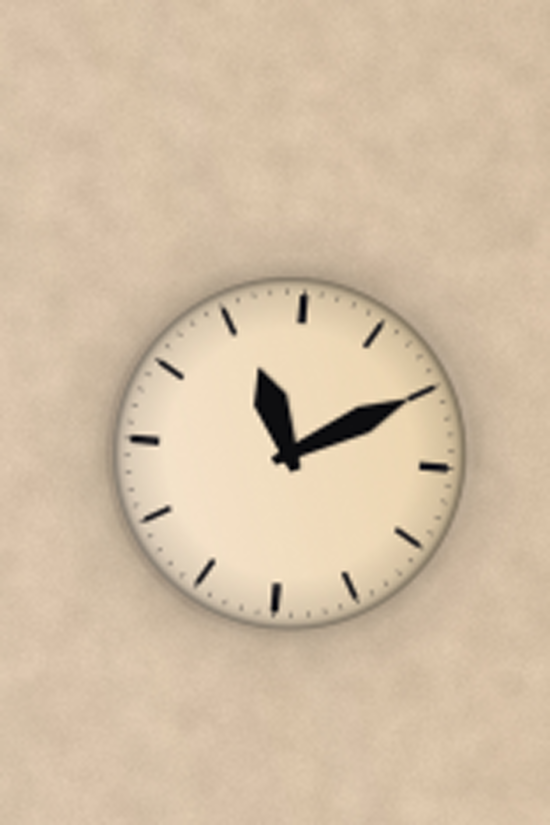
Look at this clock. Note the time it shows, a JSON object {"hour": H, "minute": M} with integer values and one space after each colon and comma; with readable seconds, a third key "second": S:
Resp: {"hour": 11, "minute": 10}
